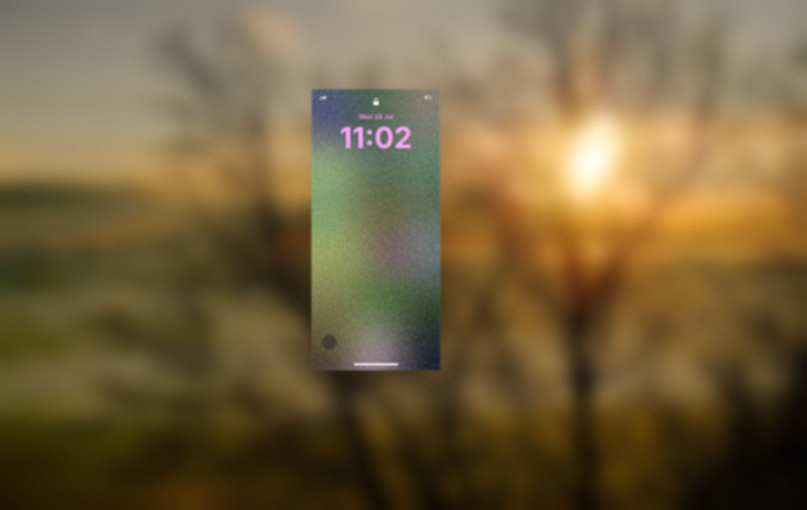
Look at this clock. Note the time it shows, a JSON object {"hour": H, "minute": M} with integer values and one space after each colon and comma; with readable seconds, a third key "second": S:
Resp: {"hour": 11, "minute": 2}
